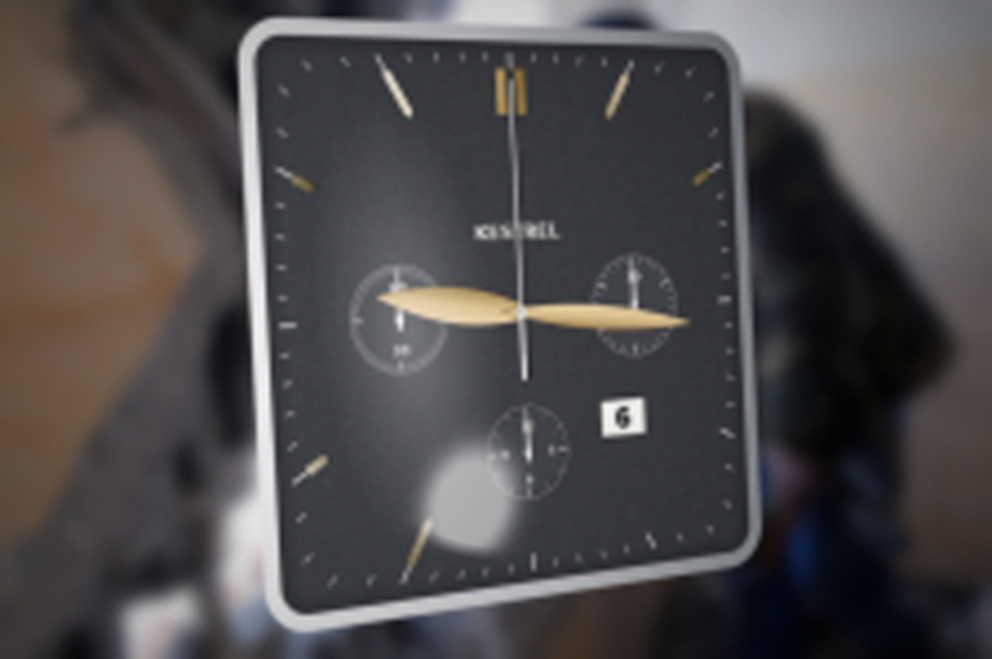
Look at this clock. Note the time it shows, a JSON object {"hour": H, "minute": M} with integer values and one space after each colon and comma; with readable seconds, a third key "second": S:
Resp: {"hour": 9, "minute": 16}
